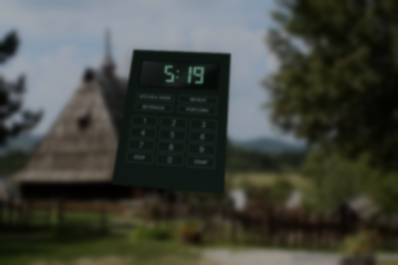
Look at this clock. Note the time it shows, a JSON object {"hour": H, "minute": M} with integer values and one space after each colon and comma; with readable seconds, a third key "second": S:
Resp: {"hour": 5, "minute": 19}
